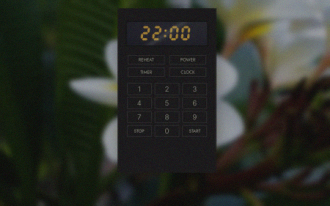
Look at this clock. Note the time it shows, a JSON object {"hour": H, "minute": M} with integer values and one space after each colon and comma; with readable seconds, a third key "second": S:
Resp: {"hour": 22, "minute": 0}
